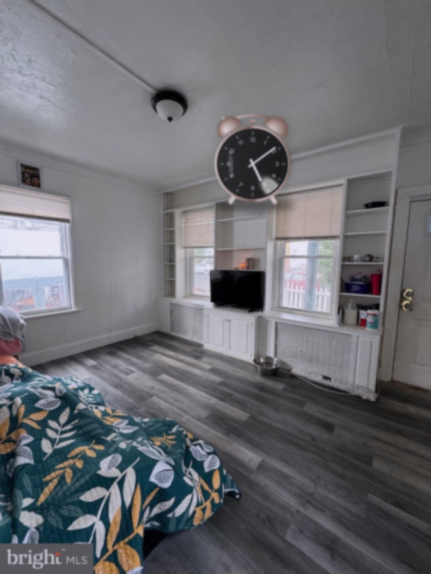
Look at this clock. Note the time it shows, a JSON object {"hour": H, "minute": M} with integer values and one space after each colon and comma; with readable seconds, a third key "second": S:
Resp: {"hour": 5, "minute": 9}
